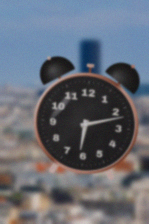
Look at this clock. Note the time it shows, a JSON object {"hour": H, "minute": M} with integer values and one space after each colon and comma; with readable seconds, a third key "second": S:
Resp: {"hour": 6, "minute": 12}
